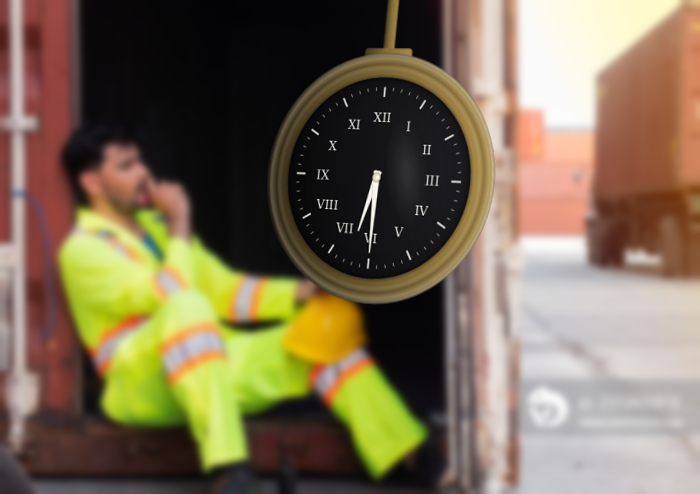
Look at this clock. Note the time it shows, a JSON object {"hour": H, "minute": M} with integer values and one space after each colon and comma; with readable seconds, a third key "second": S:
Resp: {"hour": 6, "minute": 30}
